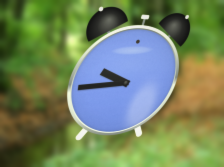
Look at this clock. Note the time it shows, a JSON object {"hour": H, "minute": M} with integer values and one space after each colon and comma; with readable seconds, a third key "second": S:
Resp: {"hour": 9, "minute": 44}
